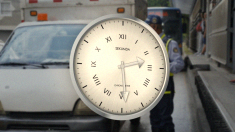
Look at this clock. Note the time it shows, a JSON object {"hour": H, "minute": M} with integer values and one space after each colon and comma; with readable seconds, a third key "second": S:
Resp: {"hour": 2, "minute": 29}
